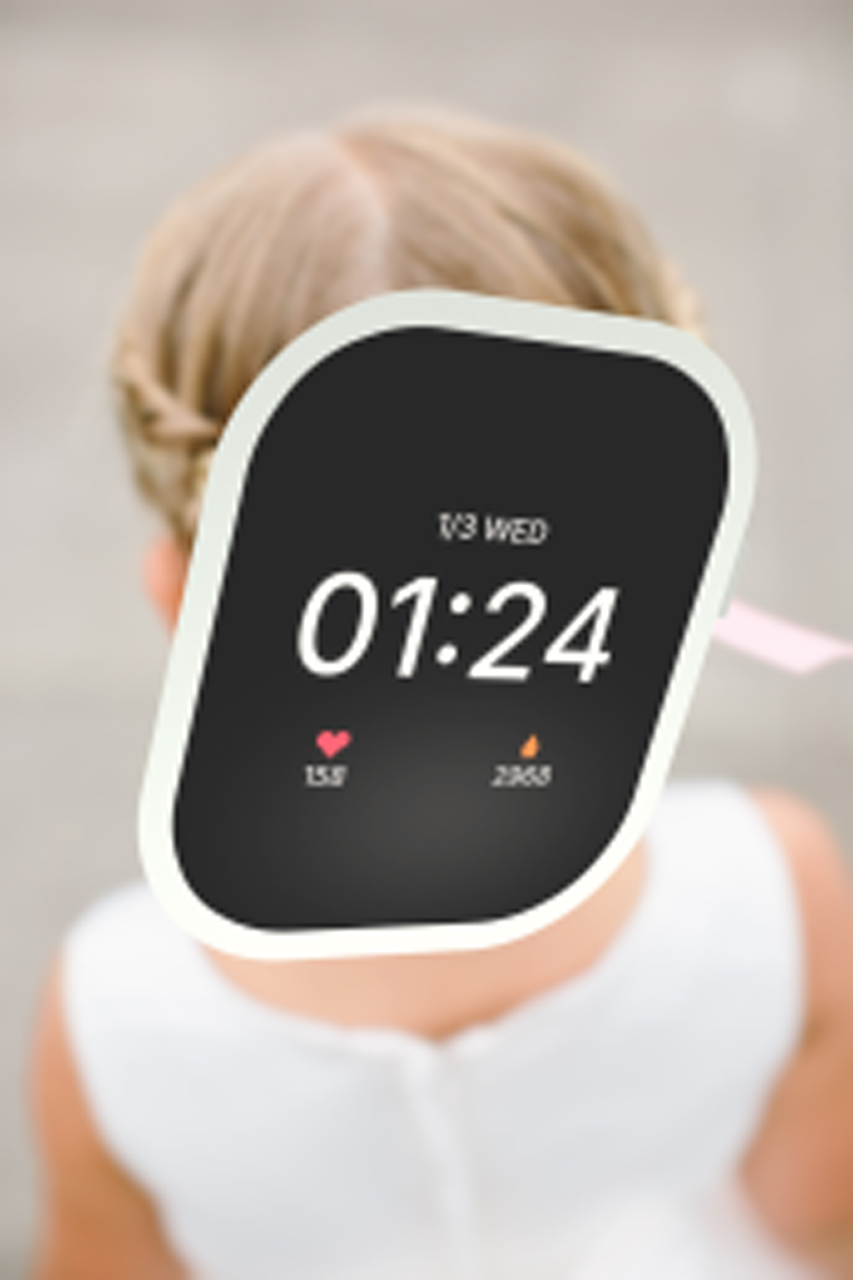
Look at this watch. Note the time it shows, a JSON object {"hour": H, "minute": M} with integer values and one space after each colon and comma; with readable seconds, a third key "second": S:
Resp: {"hour": 1, "minute": 24}
